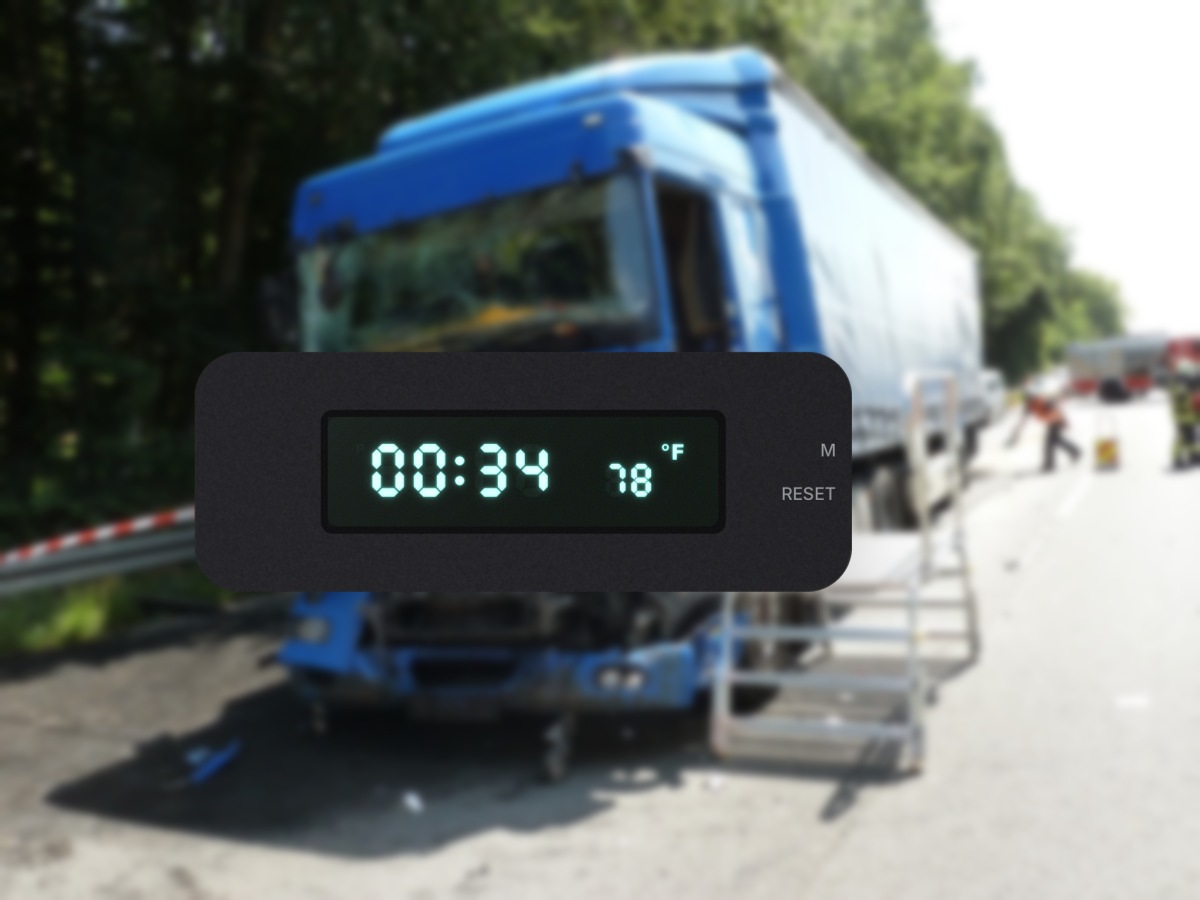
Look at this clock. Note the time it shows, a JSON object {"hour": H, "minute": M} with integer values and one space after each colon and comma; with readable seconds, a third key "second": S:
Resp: {"hour": 0, "minute": 34}
